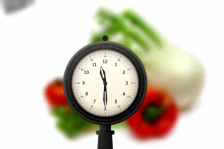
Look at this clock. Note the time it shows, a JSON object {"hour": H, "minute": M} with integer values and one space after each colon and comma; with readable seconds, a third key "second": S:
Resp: {"hour": 11, "minute": 30}
